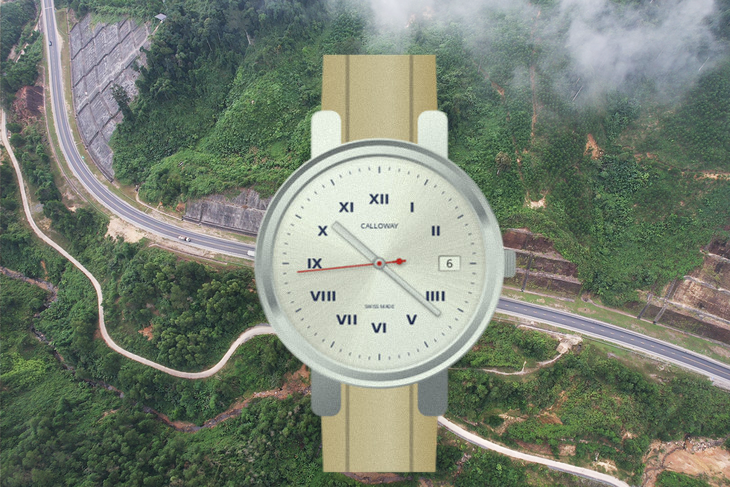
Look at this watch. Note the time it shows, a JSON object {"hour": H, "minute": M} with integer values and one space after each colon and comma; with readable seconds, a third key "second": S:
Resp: {"hour": 10, "minute": 21, "second": 44}
